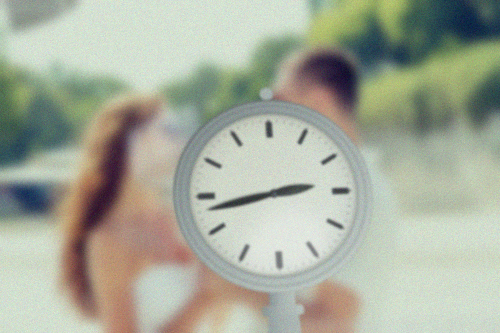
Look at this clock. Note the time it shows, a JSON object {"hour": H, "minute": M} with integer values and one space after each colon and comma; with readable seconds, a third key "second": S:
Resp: {"hour": 2, "minute": 43}
